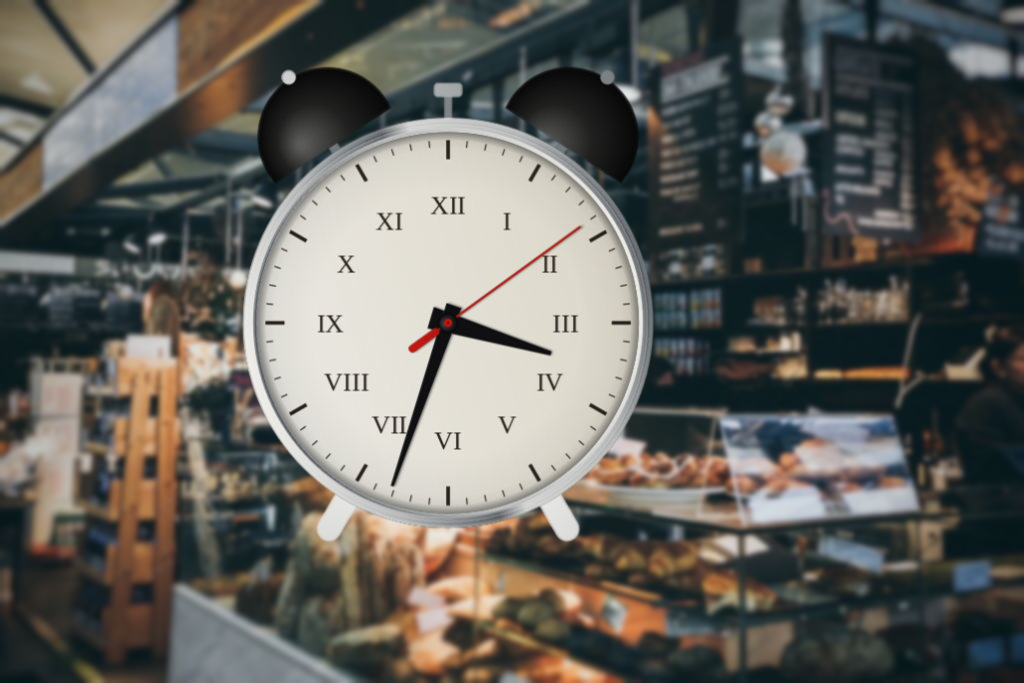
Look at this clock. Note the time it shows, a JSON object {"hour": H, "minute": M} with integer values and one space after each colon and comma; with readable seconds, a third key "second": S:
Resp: {"hour": 3, "minute": 33, "second": 9}
